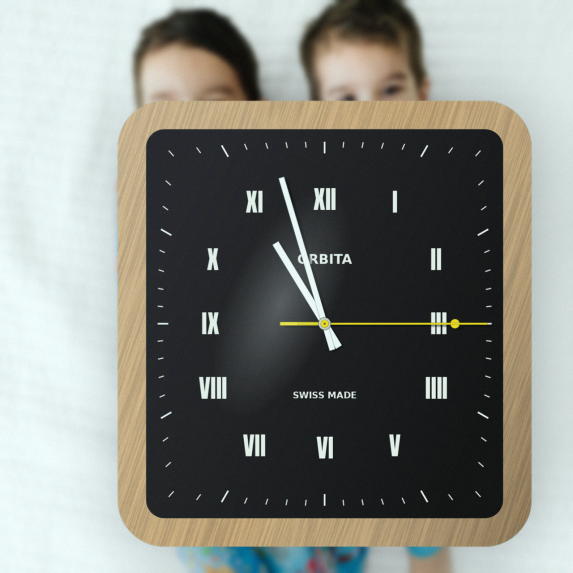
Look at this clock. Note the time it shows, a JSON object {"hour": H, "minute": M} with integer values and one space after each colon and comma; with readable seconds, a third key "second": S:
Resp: {"hour": 10, "minute": 57, "second": 15}
